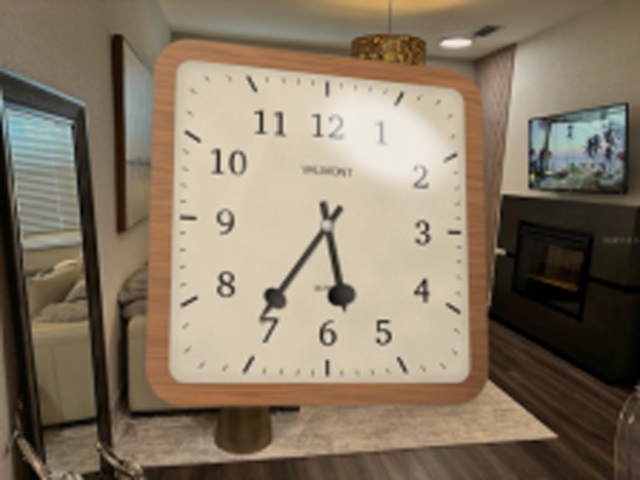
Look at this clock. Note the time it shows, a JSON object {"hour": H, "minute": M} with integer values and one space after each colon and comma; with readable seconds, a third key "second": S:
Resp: {"hour": 5, "minute": 36}
